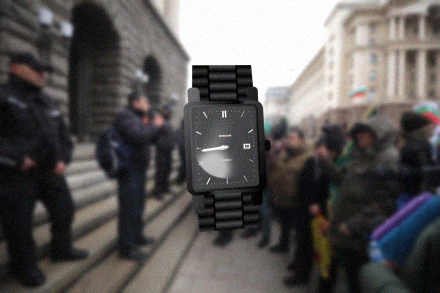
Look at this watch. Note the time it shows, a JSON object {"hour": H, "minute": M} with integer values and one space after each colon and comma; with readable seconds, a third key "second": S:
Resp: {"hour": 8, "minute": 44}
